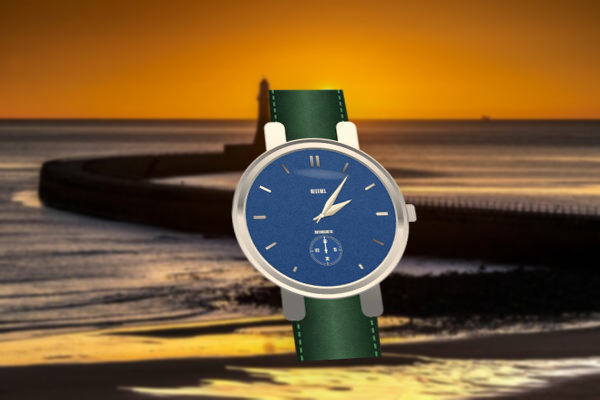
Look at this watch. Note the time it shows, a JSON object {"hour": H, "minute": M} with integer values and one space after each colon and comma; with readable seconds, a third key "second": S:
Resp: {"hour": 2, "minute": 6}
